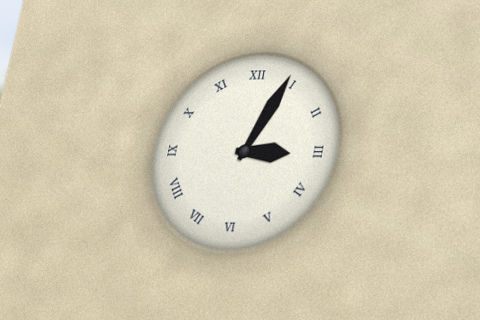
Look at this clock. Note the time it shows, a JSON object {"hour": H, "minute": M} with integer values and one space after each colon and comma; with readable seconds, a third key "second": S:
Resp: {"hour": 3, "minute": 4}
